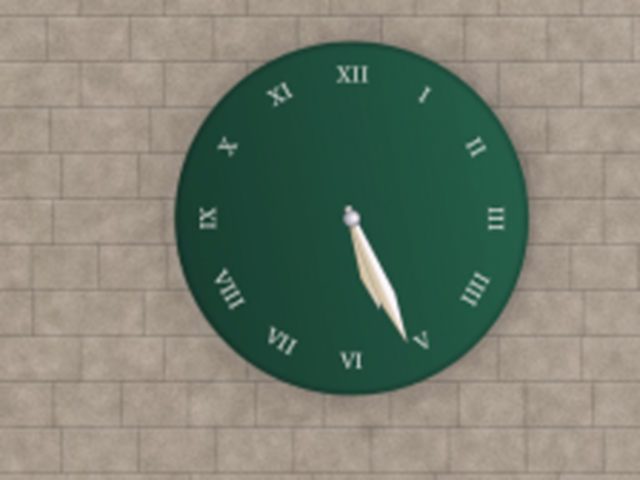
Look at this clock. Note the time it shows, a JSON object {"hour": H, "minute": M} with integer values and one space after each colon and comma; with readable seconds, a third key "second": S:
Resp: {"hour": 5, "minute": 26}
